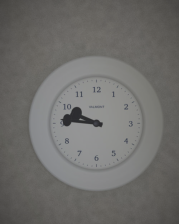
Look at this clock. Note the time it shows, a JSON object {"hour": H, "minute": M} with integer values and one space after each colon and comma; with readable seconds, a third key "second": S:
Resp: {"hour": 9, "minute": 46}
